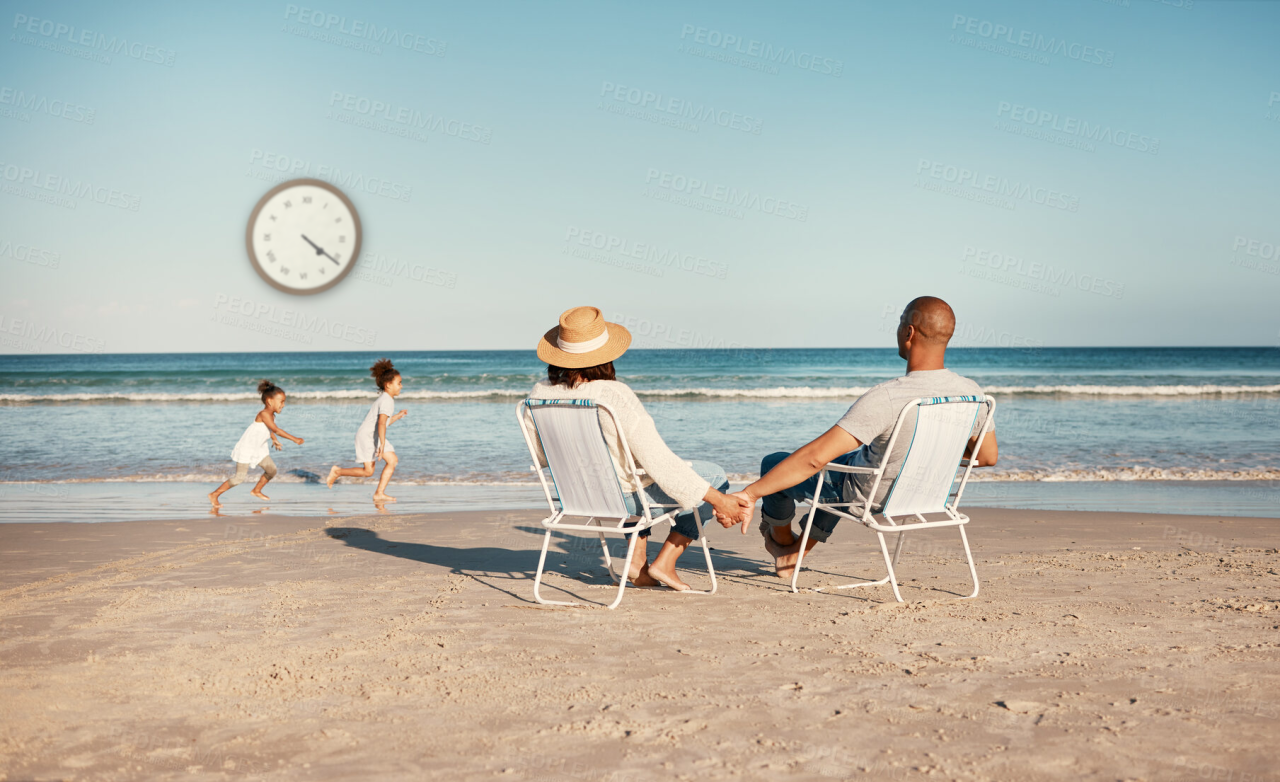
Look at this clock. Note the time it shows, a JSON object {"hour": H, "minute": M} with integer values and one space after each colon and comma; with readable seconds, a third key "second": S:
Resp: {"hour": 4, "minute": 21}
